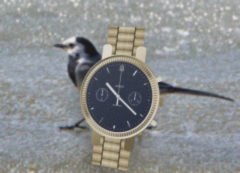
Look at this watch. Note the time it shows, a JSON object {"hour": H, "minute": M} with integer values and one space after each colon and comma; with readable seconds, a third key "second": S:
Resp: {"hour": 10, "minute": 21}
